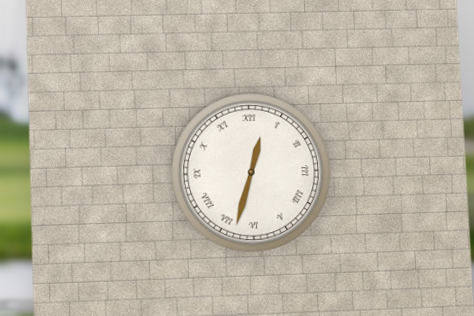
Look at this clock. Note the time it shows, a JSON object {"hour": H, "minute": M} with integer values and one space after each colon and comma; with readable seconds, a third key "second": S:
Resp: {"hour": 12, "minute": 33}
